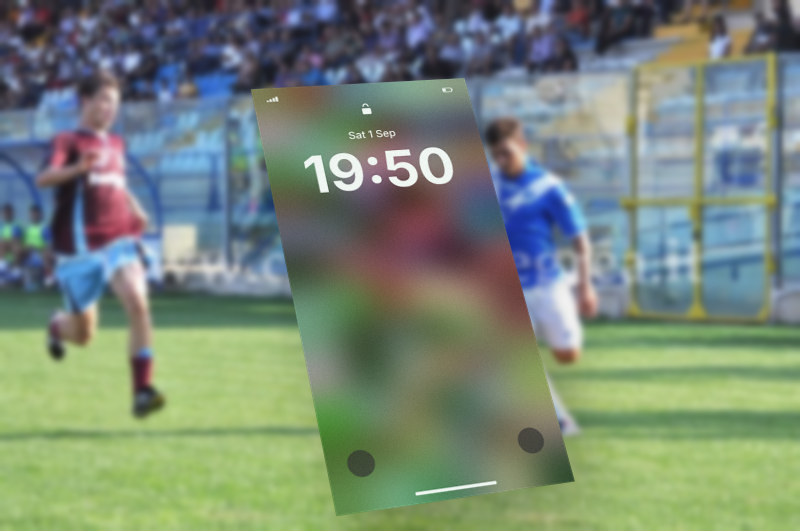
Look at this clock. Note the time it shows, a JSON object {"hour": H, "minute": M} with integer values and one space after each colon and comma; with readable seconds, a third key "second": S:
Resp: {"hour": 19, "minute": 50}
